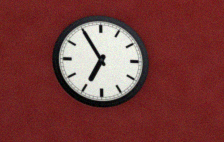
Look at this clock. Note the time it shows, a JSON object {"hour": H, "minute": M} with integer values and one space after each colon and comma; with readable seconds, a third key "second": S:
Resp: {"hour": 6, "minute": 55}
